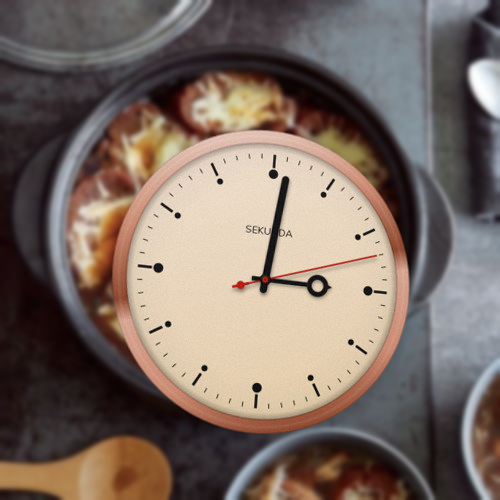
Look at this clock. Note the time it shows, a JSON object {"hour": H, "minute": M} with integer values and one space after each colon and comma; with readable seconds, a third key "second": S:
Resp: {"hour": 3, "minute": 1, "second": 12}
